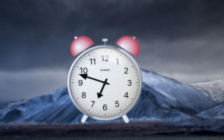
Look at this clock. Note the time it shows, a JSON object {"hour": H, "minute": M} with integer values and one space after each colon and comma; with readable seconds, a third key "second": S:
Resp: {"hour": 6, "minute": 48}
